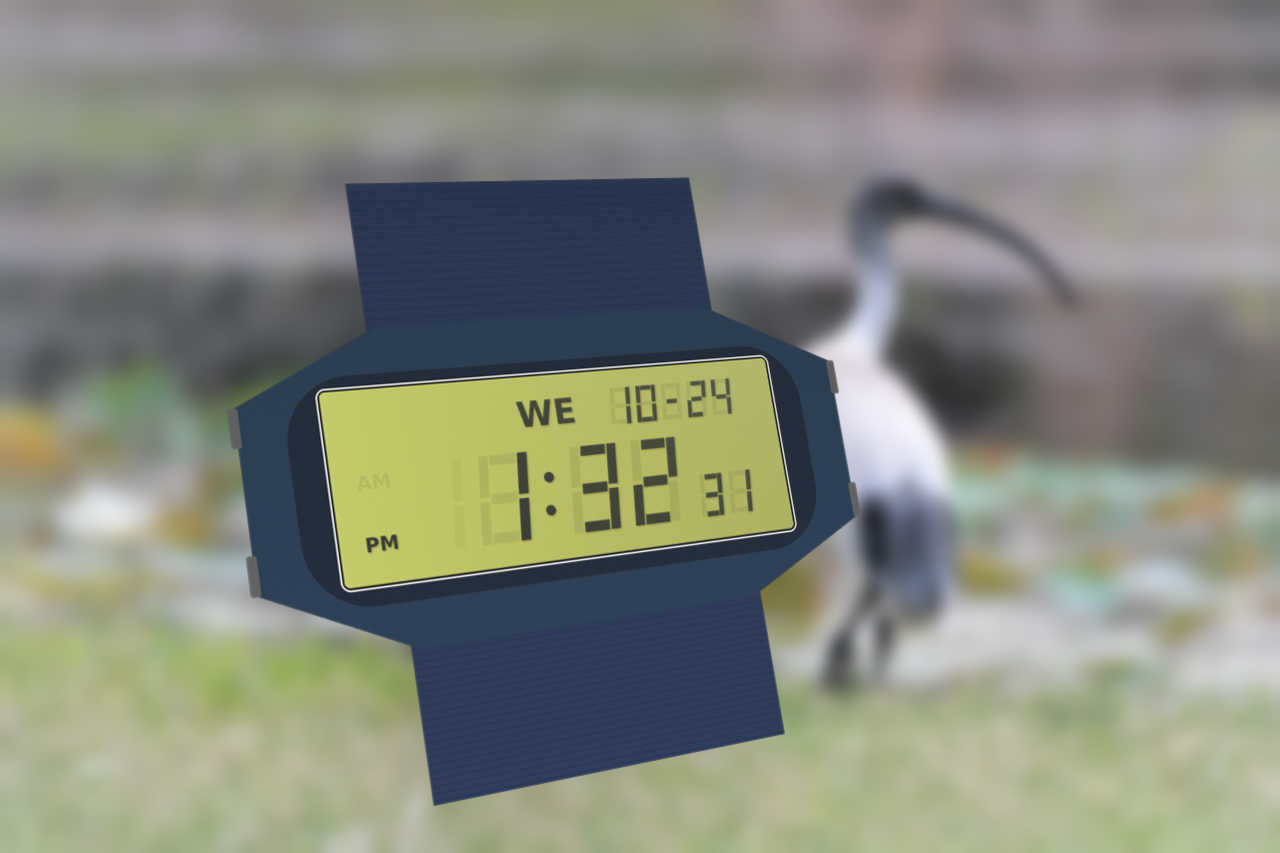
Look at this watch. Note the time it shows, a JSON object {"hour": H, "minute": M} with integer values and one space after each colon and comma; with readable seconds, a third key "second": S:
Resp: {"hour": 1, "minute": 32, "second": 31}
